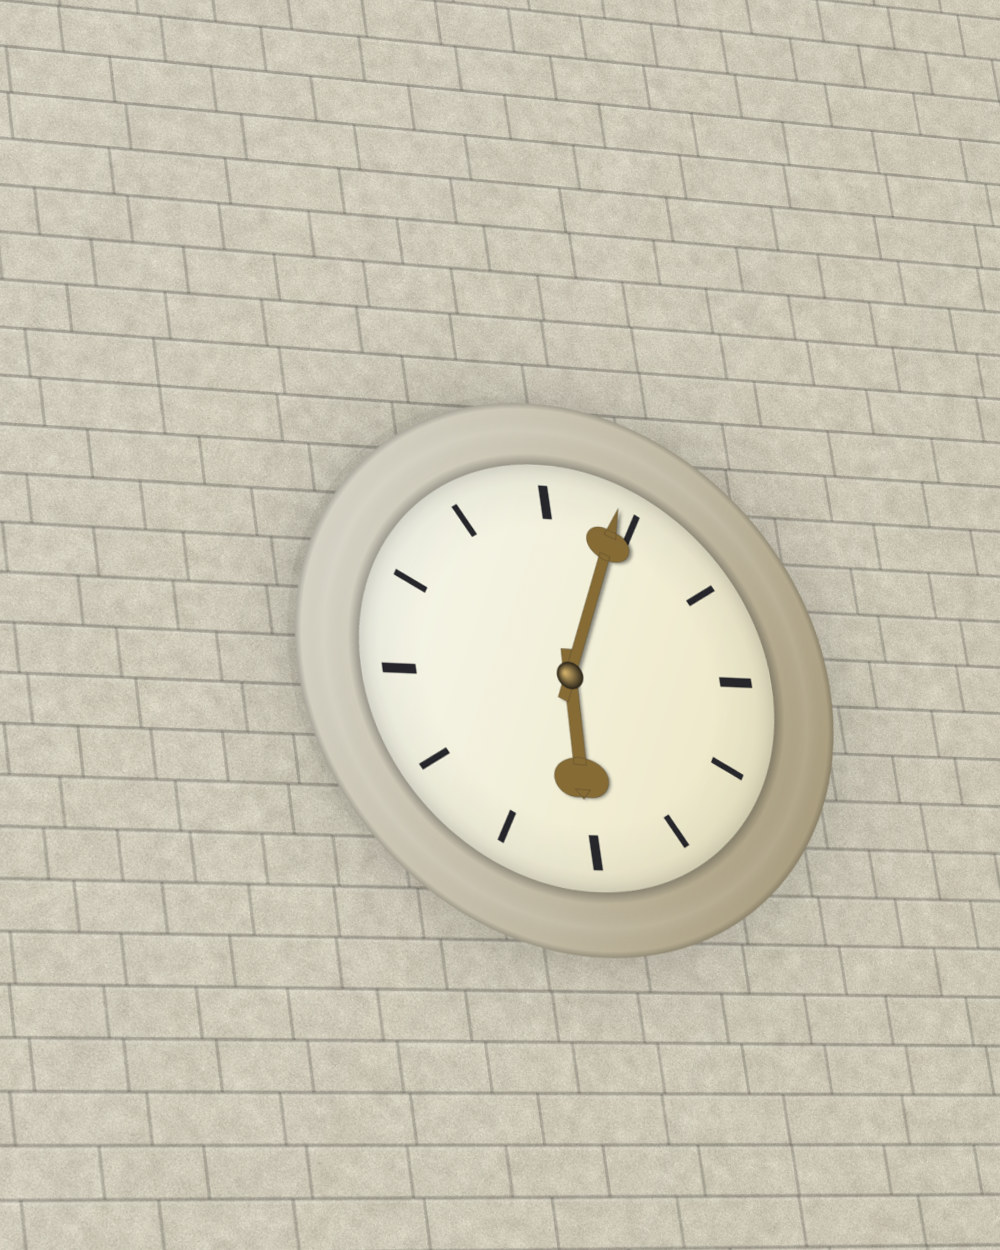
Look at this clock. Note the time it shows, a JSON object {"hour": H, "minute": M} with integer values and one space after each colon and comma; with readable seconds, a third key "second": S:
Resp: {"hour": 6, "minute": 4}
